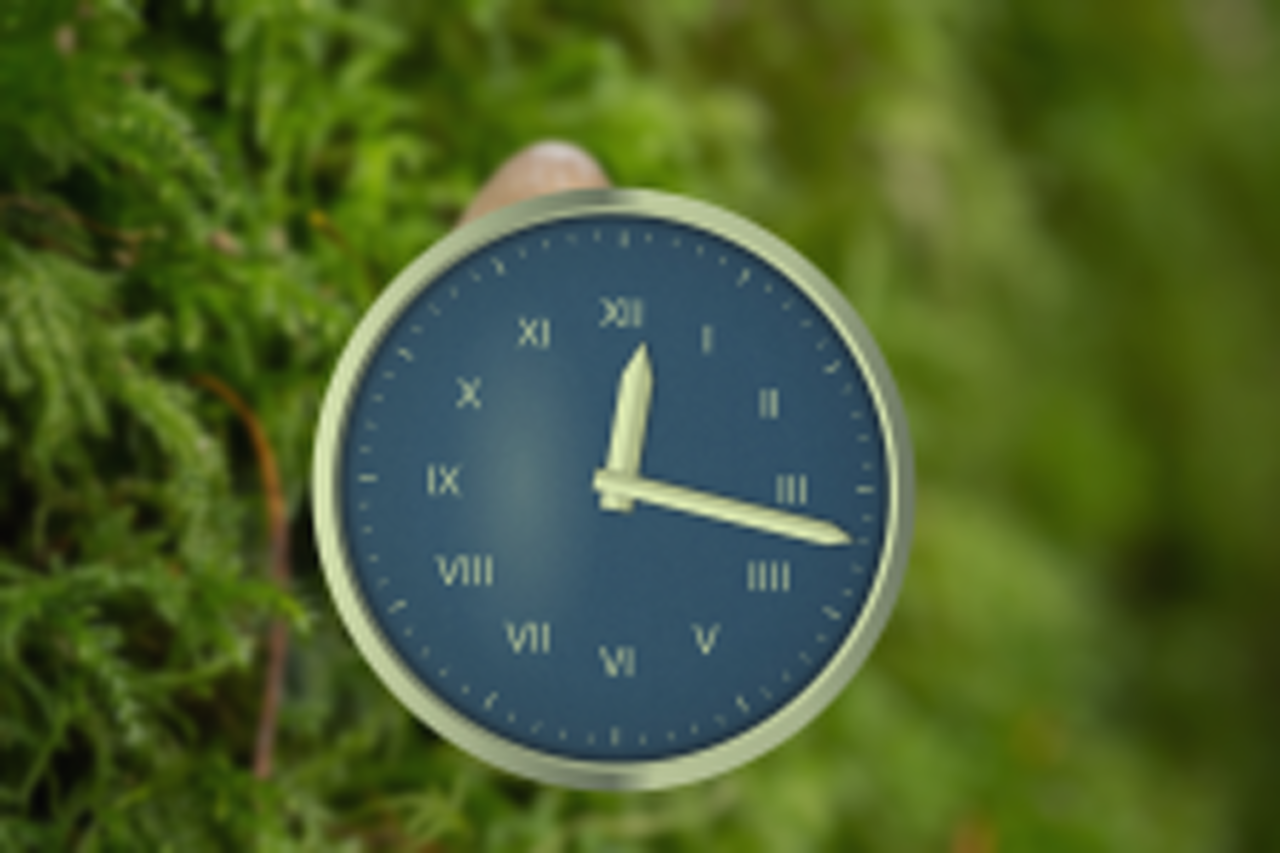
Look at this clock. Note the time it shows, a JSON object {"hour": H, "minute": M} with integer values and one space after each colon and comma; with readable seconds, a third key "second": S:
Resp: {"hour": 12, "minute": 17}
